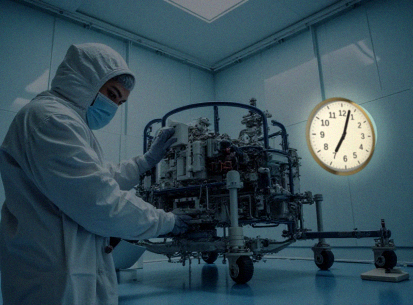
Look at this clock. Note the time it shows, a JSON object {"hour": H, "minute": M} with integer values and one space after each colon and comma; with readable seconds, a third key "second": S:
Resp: {"hour": 7, "minute": 3}
